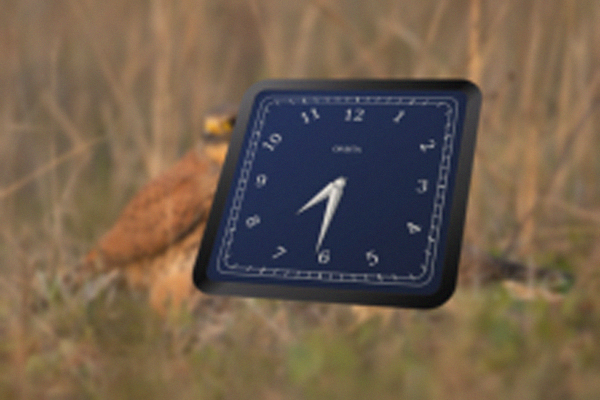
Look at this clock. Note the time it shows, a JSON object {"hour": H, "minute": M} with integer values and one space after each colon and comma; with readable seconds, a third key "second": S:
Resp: {"hour": 7, "minute": 31}
